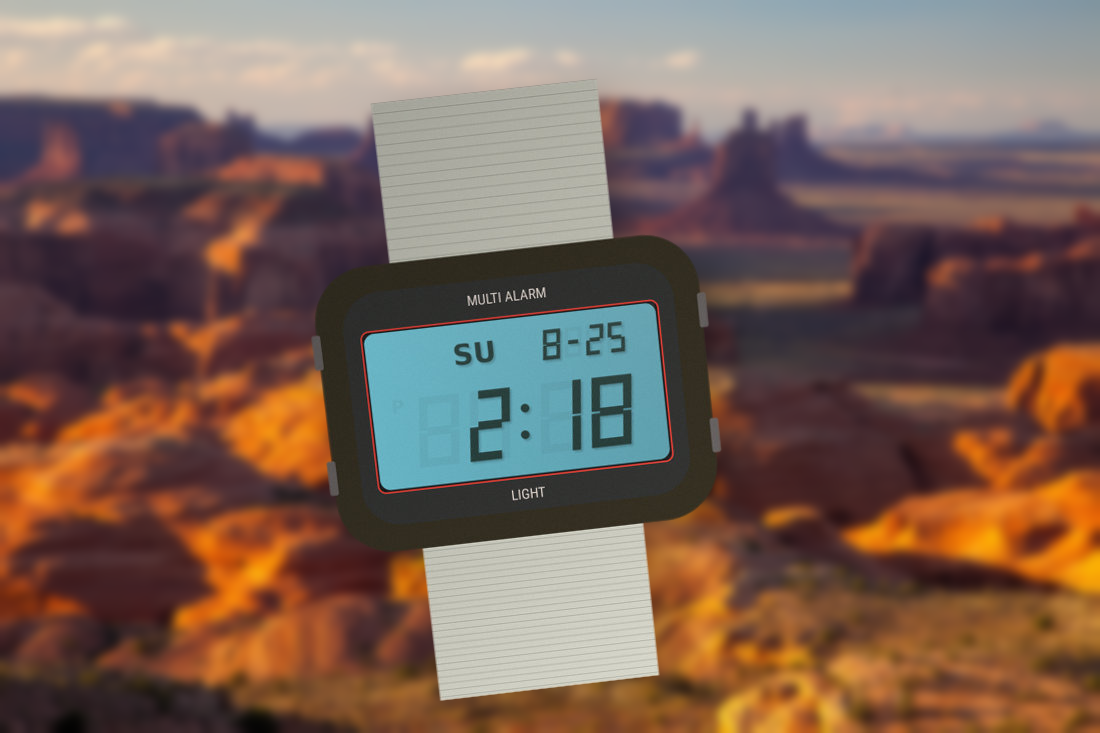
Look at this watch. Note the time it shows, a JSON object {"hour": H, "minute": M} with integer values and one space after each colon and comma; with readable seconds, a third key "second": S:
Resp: {"hour": 2, "minute": 18}
